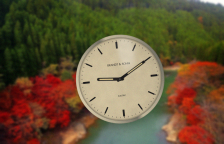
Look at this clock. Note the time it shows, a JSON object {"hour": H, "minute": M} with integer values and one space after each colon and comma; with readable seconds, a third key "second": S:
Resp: {"hour": 9, "minute": 10}
